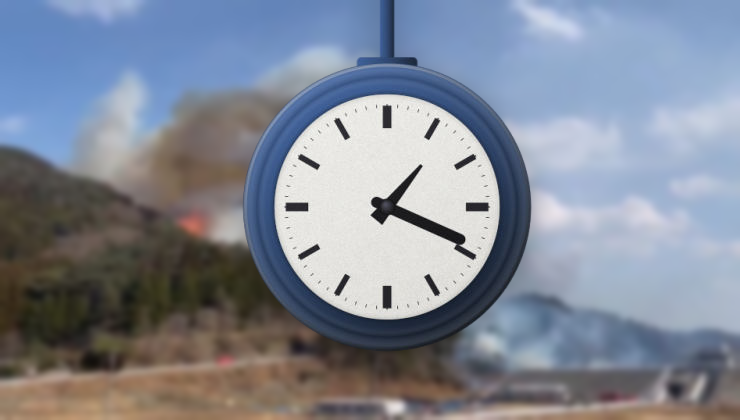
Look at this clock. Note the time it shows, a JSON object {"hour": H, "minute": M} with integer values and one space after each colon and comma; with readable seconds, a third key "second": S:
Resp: {"hour": 1, "minute": 19}
